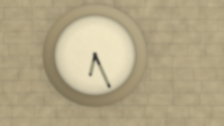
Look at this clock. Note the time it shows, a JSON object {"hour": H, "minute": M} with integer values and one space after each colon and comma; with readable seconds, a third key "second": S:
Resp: {"hour": 6, "minute": 26}
